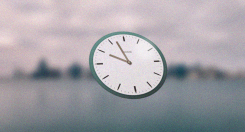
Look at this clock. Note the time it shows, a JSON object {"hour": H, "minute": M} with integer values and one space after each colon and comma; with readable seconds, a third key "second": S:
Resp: {"hour": 9, "minute": 57}
